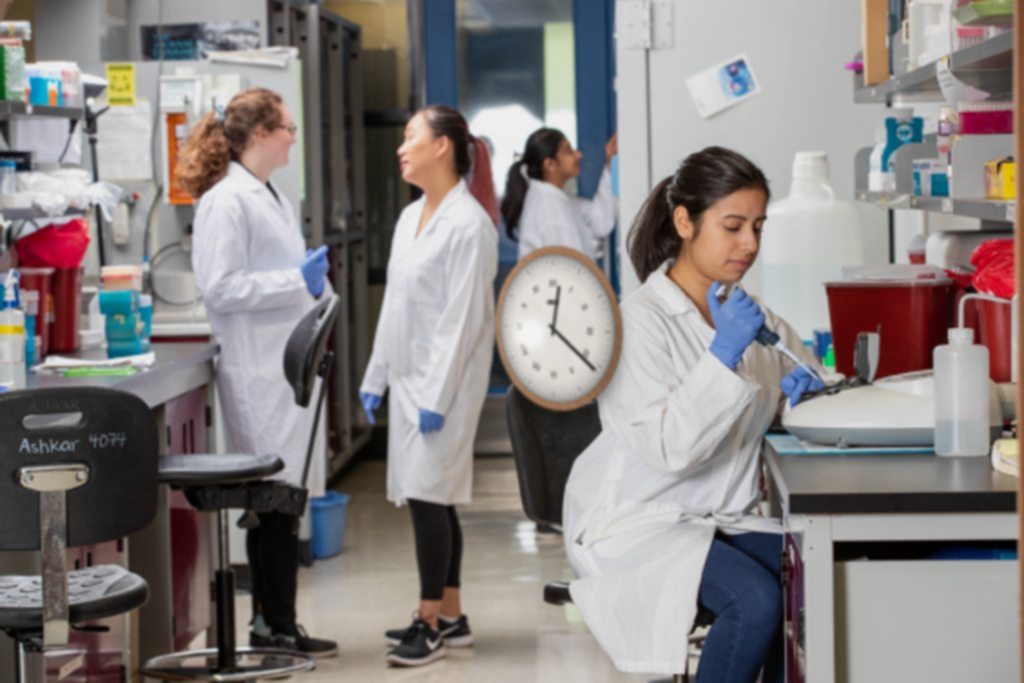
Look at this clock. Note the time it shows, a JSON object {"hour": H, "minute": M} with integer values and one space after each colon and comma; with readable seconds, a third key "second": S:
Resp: {"hour": 12, "minute": 21}
